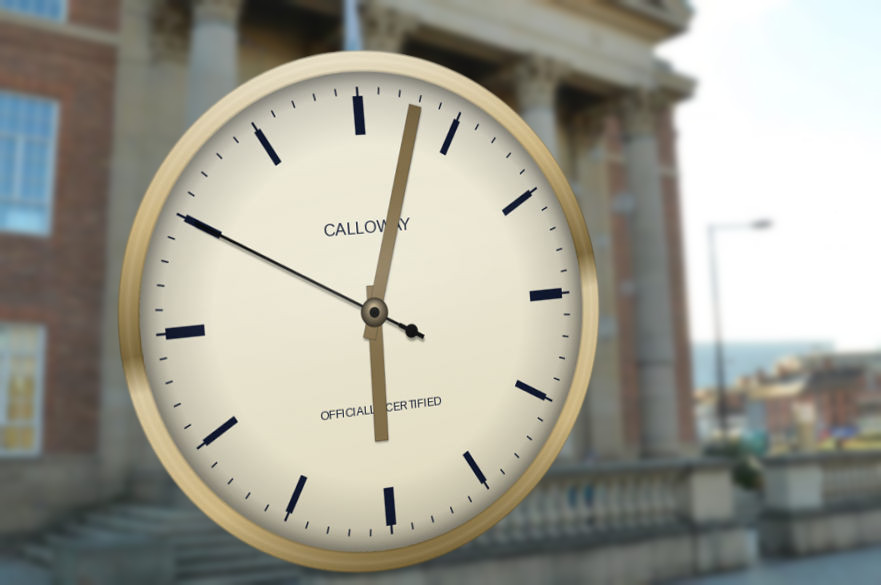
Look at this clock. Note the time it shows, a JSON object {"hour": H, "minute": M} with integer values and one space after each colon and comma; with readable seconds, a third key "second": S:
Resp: {"hour": 6, "minute": 2, "second": 50}
